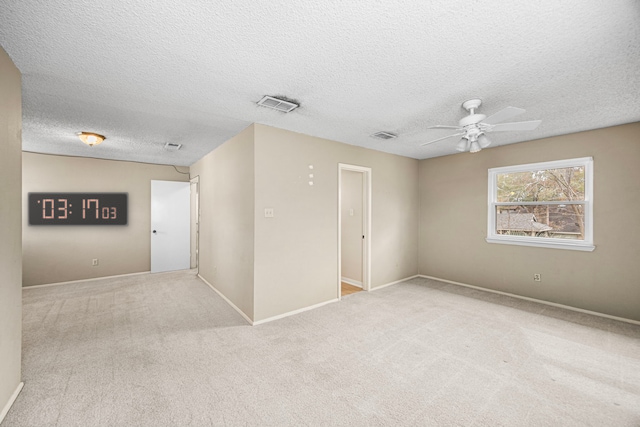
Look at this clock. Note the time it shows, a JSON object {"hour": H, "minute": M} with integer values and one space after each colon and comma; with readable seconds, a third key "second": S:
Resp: {"hour": 3, "minute": 17, "second": 3}
